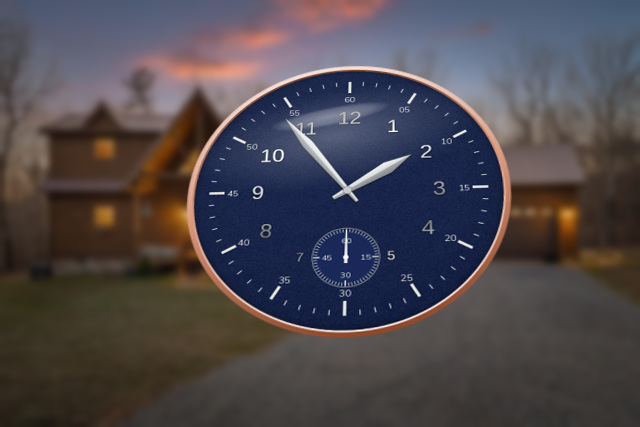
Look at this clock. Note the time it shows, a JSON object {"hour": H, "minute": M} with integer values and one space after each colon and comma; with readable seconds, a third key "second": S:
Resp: {"hour": 1, "minute": 54}
